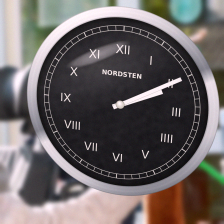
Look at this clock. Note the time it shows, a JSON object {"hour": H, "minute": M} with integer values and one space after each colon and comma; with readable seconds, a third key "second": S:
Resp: {"hour": 2, "minute": 10}
